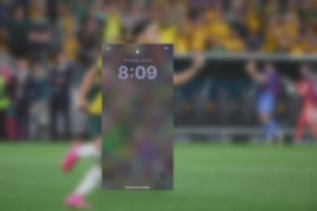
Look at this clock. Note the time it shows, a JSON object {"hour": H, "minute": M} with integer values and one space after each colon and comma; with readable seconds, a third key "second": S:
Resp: {"hour": 8, "minute": 9}
